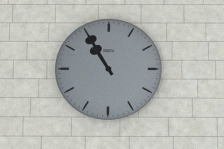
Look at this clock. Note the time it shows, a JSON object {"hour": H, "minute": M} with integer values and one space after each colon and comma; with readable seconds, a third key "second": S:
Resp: {"hour": 10, "minute": 55}
